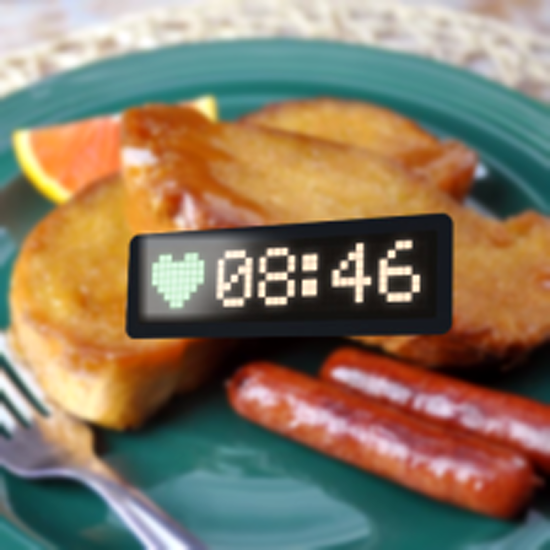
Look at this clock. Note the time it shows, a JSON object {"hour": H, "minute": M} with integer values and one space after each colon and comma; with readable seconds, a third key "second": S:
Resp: {"hour": 8, "minute": 46}
